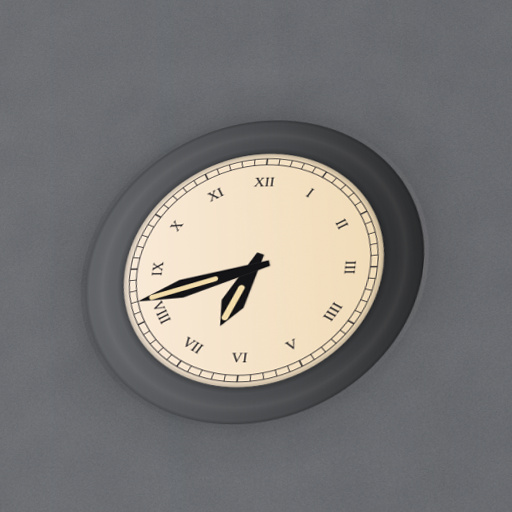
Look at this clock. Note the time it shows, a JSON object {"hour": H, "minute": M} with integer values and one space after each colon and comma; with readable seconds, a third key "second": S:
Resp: {"hour": 6, "minute": 42}
